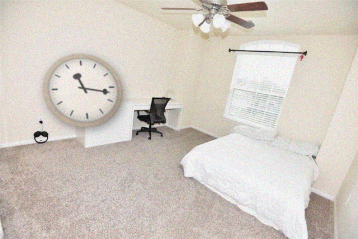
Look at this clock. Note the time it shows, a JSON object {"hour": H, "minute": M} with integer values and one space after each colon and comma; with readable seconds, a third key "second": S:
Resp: {"hour": 11, "minute": 17}
